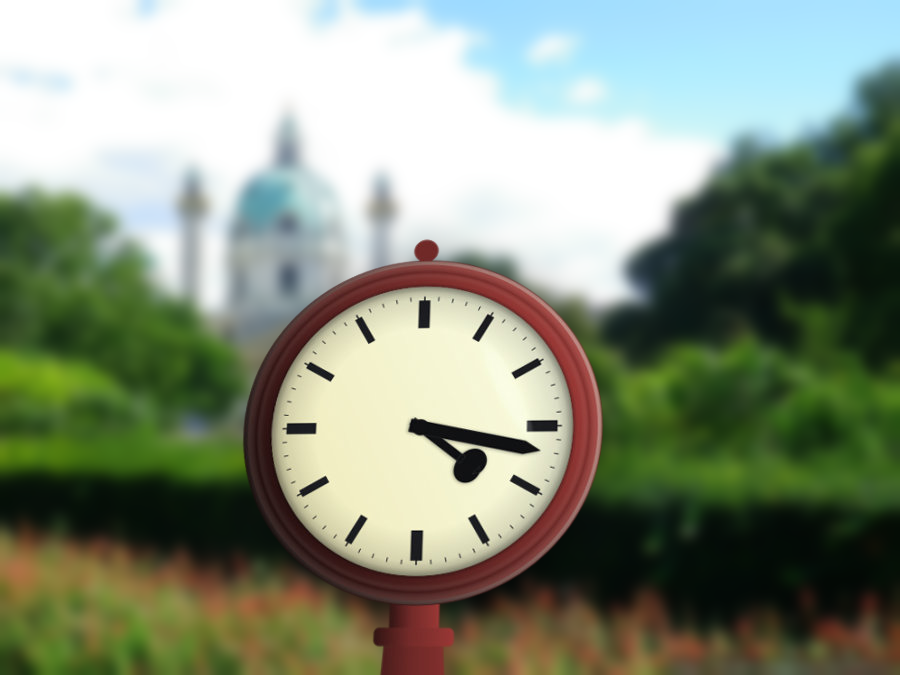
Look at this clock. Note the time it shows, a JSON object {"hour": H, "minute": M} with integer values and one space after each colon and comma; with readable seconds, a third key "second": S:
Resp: {"hour": 4, "minute": 17}
